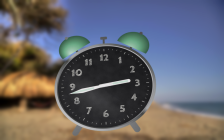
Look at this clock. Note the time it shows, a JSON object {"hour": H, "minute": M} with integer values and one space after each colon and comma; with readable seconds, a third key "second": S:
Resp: {"hour": 2, "minute": 43}
